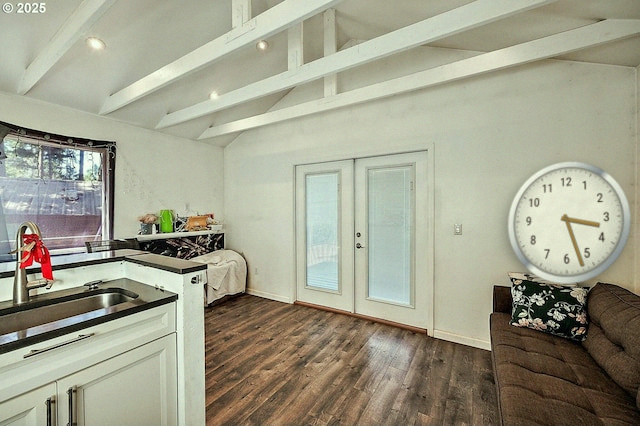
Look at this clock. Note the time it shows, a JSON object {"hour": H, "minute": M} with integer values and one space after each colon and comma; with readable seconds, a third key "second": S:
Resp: {"hour": 3, "minute": 27}
